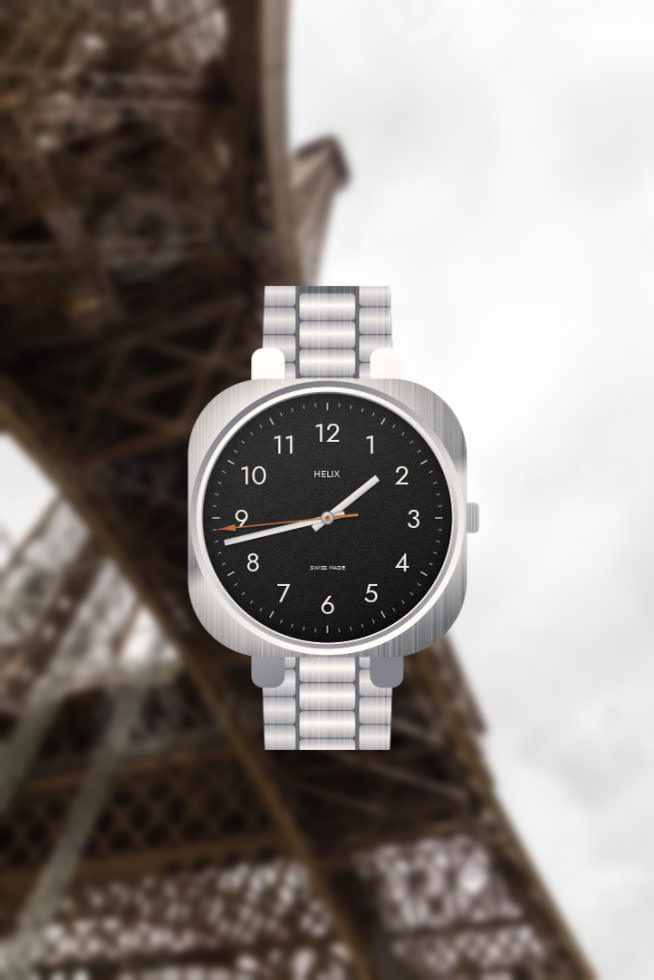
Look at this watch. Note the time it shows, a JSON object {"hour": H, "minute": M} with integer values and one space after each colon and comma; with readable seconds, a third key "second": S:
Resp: {"hour": 1, "minute": 42, "second": 44}
